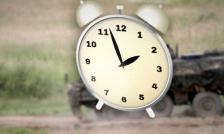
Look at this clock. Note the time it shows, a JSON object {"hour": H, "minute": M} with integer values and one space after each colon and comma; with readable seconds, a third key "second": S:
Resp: {"hour": 1, "minute": 57}
